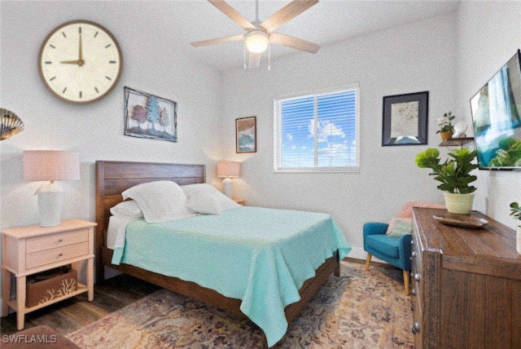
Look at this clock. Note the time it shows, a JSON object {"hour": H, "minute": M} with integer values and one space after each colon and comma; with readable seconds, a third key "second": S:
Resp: {"hour": 9, "minute": 0}
